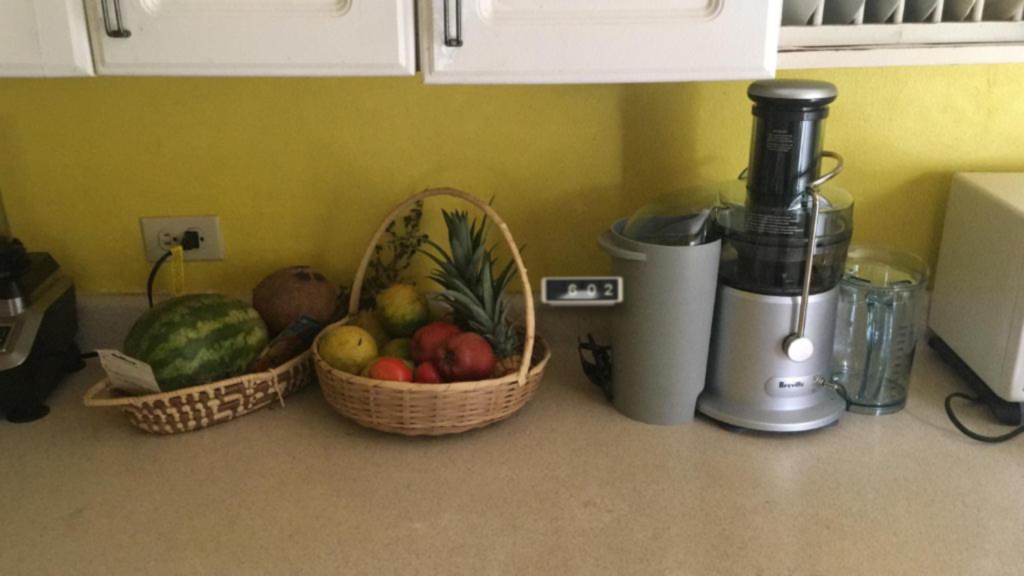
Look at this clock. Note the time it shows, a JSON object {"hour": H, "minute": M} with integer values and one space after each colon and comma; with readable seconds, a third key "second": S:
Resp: {"hour": 6, "minute": 2}
